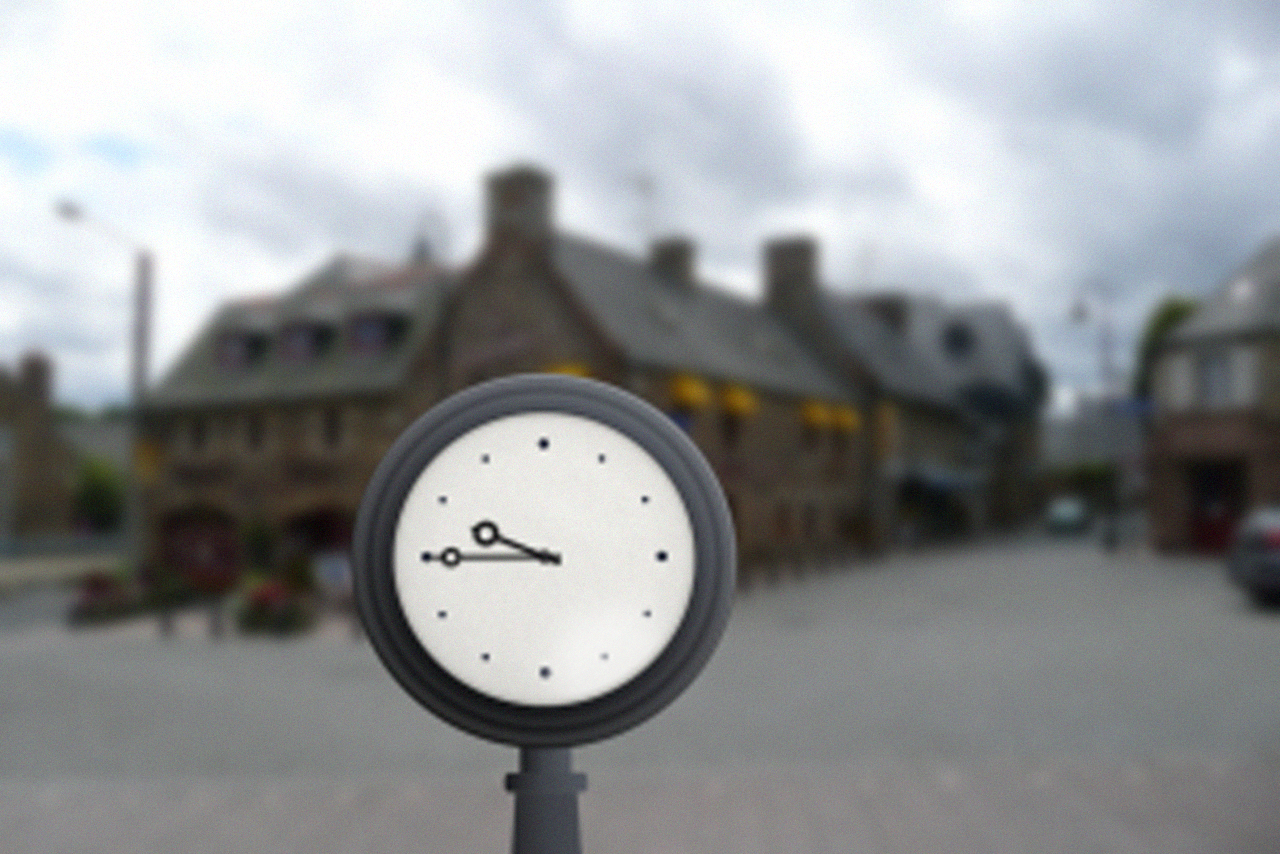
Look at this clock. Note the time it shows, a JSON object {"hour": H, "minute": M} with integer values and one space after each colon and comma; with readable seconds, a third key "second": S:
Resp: {"hour": 9, "minute": 45}
